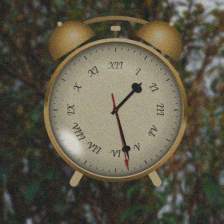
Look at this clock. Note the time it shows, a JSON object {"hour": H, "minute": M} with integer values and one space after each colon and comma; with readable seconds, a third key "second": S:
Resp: {"hour": 1, "minute": 27, "second": 28}
